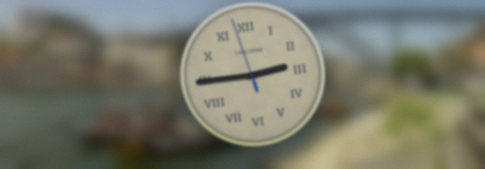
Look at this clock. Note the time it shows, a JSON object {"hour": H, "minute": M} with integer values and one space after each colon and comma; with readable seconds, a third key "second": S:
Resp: {"hour": 2, "minute": 44, "second": 58}
